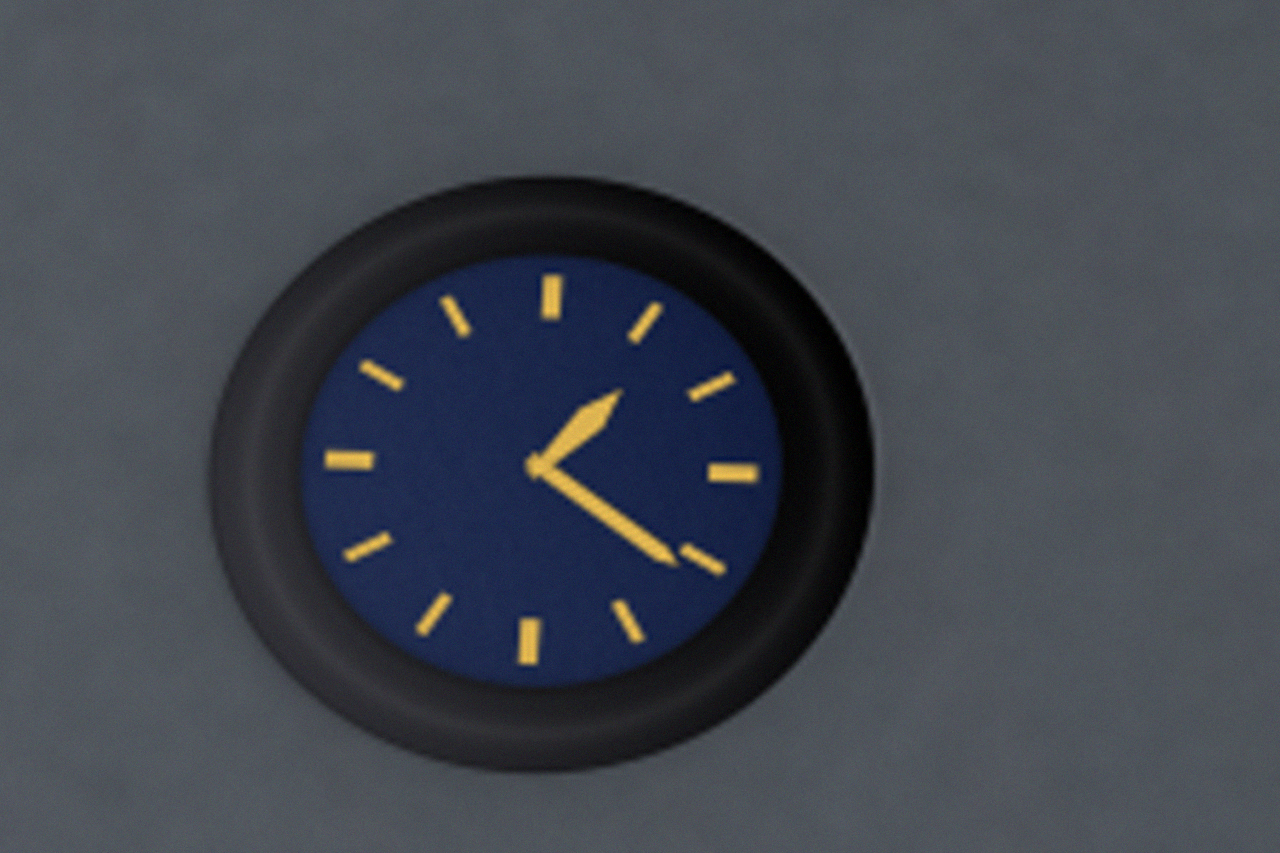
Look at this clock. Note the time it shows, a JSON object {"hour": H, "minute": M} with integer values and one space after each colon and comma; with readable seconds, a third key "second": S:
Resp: {"hour": 1, "minute": 21}
